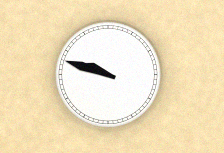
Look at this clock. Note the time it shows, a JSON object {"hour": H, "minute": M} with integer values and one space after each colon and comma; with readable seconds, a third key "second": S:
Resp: {"hour": 9, "minute": 48}
